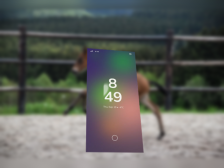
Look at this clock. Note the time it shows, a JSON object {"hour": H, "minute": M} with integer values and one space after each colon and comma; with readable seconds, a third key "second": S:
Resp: {"hour": 8, "minute": 49}
